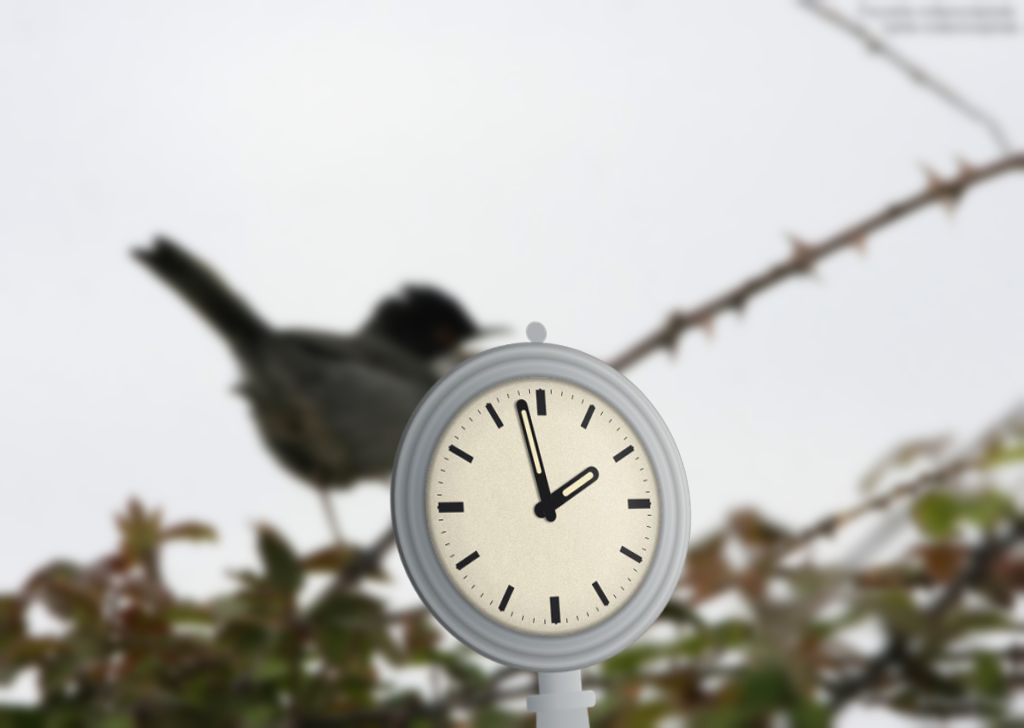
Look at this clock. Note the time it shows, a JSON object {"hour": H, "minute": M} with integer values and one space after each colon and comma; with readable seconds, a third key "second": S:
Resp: {"hour": 1, "minute": 58}
